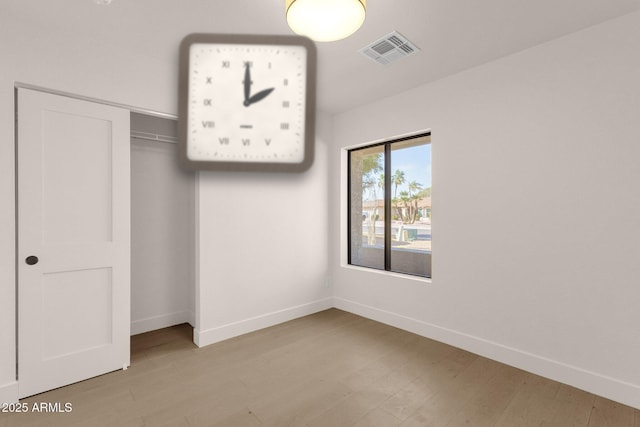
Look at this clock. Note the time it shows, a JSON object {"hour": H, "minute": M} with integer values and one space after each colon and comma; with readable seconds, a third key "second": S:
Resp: {"hour": 2, "minute": 0}
